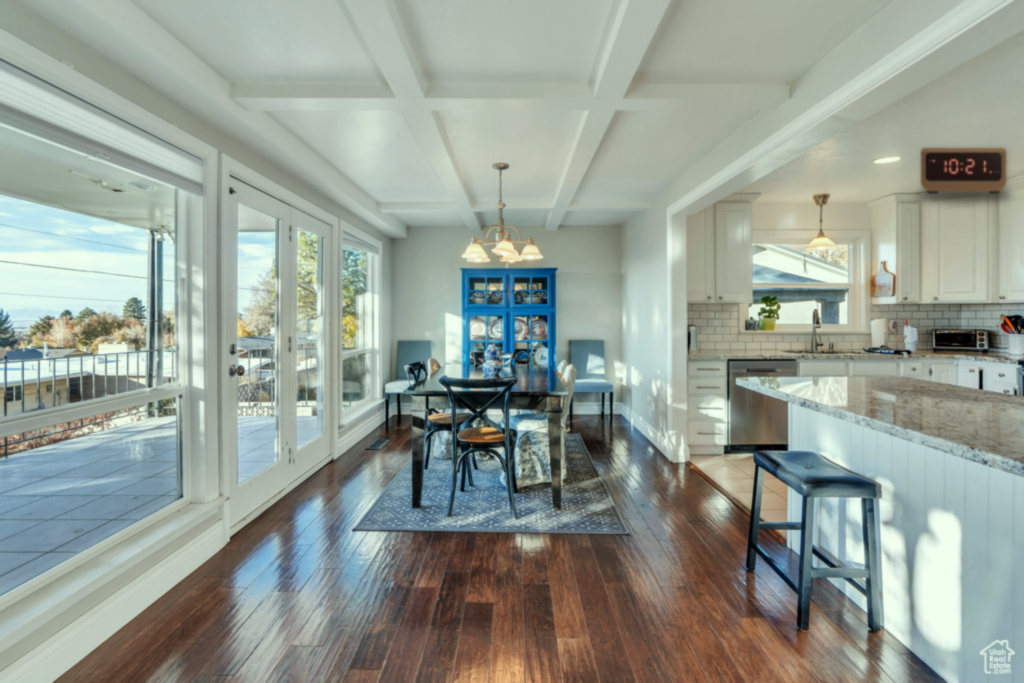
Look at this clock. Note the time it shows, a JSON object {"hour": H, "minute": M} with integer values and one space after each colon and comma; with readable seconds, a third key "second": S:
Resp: {"hour": 10, "minute": 21}
